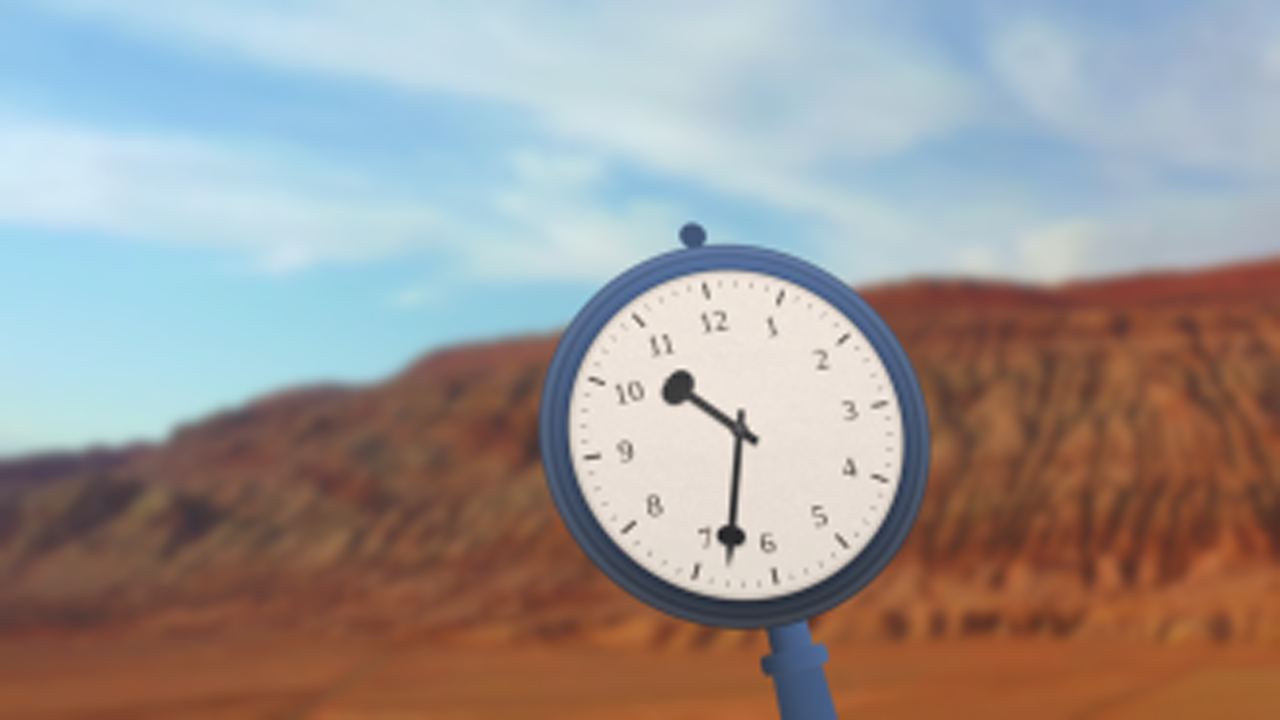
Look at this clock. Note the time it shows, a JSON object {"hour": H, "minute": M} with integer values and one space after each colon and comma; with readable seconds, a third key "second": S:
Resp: {"hour": 10, "minute": 33}
